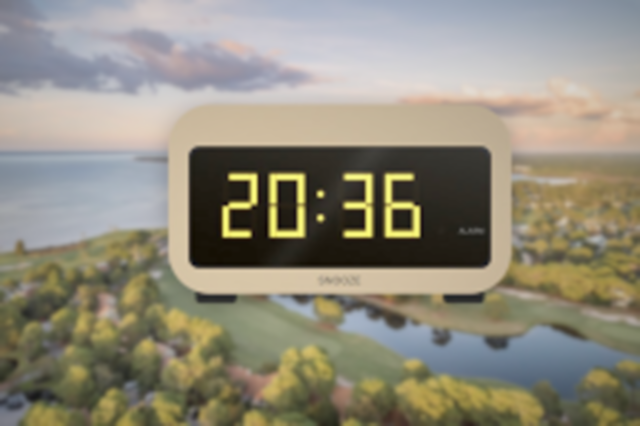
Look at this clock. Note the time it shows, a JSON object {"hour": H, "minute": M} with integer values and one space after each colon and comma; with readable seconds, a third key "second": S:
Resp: {"hour": 20, "minute": 36}
